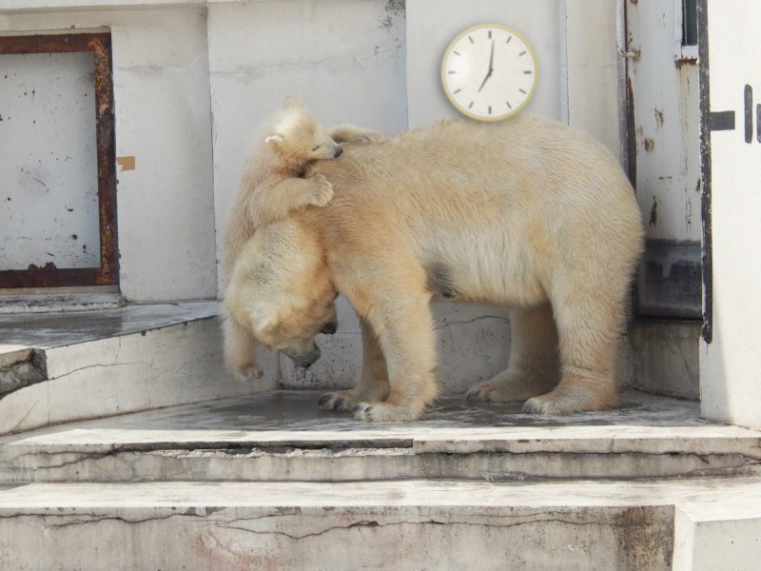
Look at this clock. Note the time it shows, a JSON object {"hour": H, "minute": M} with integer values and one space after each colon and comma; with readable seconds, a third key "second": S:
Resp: {"hour": 7, "minute": 1}
